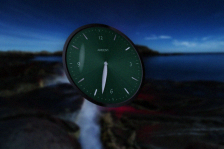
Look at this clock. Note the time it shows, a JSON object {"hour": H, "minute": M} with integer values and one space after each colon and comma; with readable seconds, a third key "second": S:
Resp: {"hour": 6, "minute": 33}
